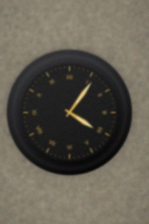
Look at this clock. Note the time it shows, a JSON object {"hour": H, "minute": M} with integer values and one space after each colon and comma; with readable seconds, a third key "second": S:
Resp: {"hour": 4, "minute": 6}
